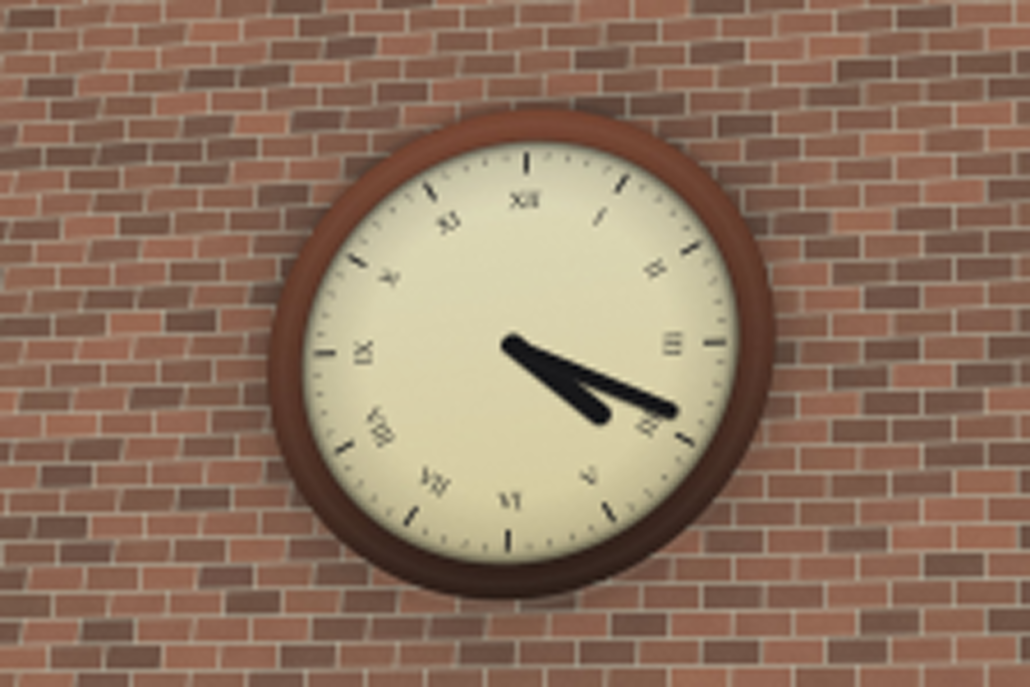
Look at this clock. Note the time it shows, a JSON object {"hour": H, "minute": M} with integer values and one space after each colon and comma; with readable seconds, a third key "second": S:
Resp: {"hour": 4, "minute": 19}
